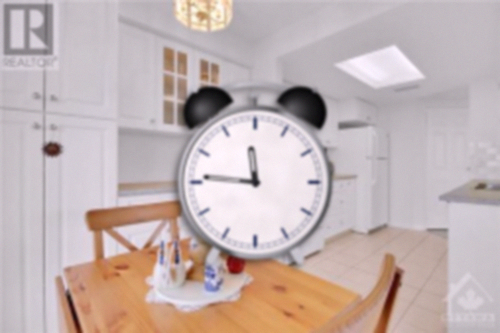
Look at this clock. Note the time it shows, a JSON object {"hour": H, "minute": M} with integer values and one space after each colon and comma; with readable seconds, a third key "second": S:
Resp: {"hour": 11, "minute": 46}
